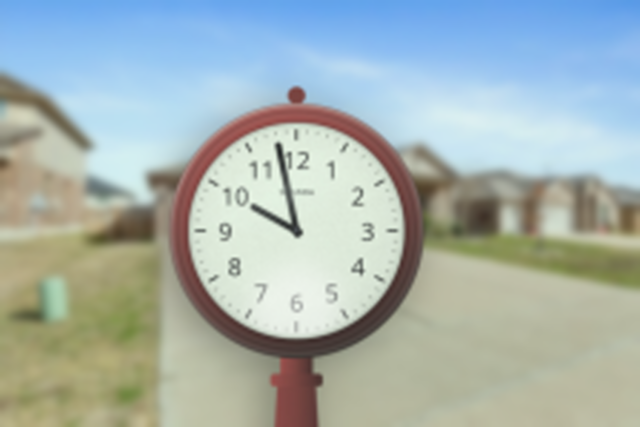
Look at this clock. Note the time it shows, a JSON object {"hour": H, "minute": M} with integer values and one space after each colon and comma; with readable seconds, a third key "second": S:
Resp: {"hour": 9, "minute": 58}
